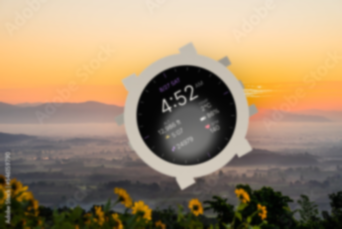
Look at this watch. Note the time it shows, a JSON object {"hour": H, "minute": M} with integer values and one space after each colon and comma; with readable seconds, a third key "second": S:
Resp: {"hour": 4, "minute": 52}
